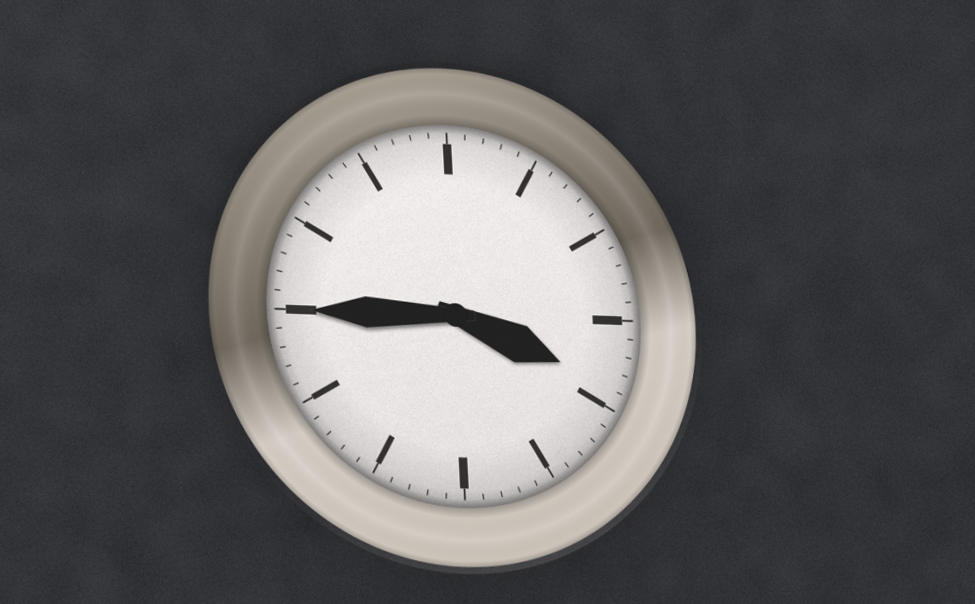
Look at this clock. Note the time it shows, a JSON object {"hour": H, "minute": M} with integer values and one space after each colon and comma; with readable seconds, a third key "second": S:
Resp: {"hour": 3, "minute": 45}
